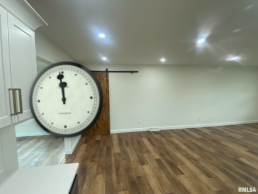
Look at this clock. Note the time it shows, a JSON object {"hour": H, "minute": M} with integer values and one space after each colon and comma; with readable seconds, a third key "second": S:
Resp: {"hour": 11, "minute": 59}
